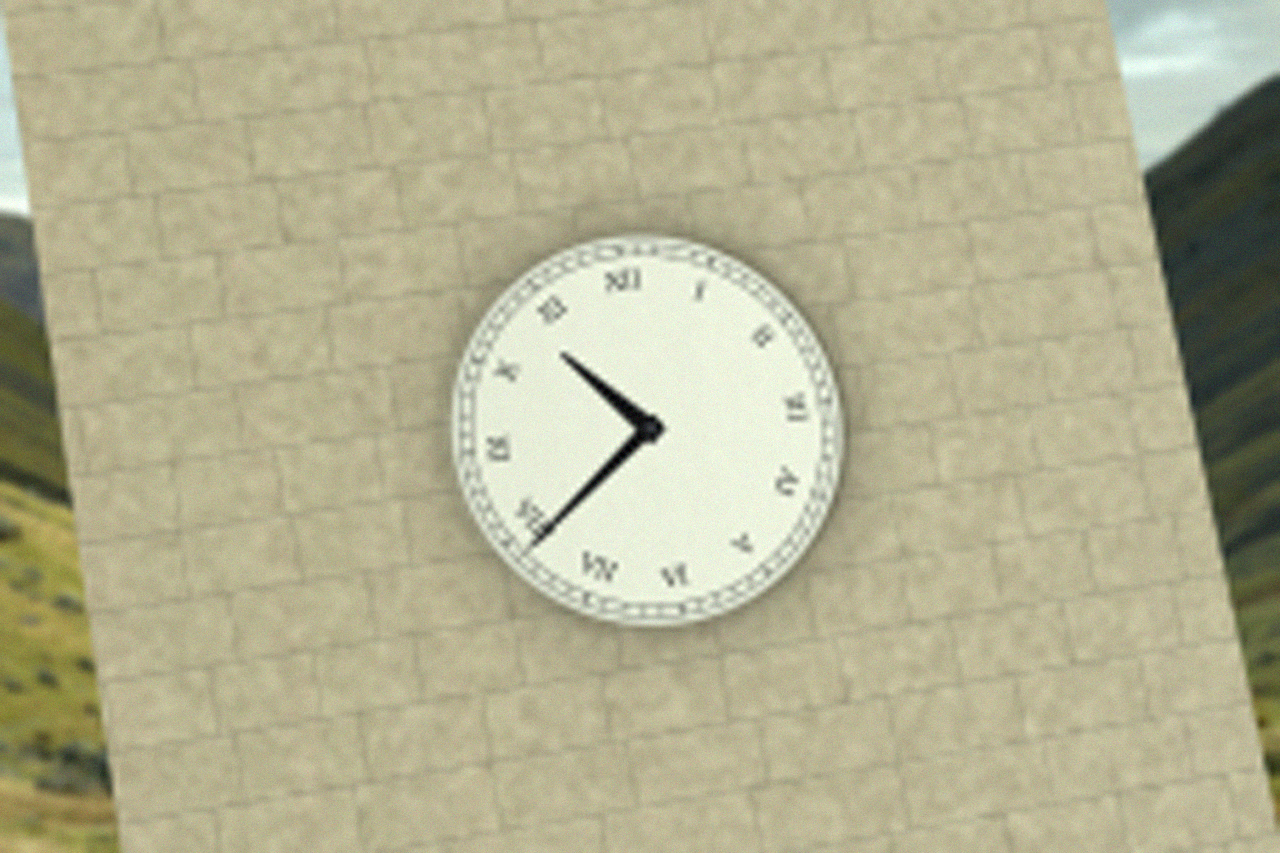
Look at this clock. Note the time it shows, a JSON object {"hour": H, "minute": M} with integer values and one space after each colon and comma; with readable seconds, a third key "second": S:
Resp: {"hour": 10, "minute": 39}
